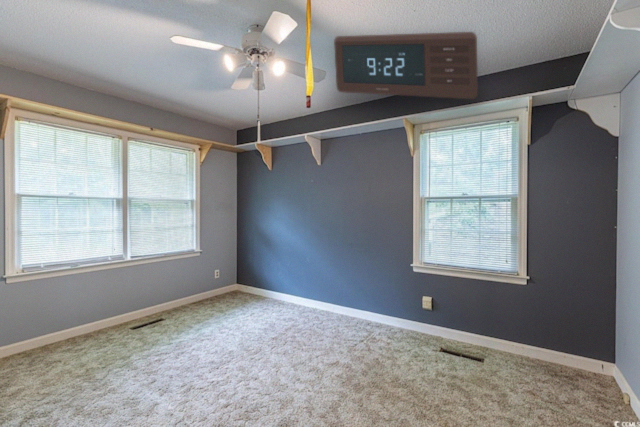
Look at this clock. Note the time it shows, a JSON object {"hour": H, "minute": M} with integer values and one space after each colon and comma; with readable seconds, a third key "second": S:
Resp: {"hour": 9, "minute": 22}
